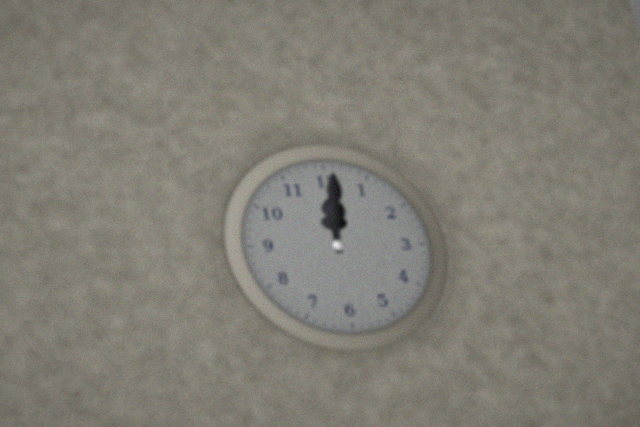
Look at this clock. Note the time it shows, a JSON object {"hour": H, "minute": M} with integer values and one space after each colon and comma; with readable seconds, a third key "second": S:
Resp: {"hour": 12, "minute": 1}
